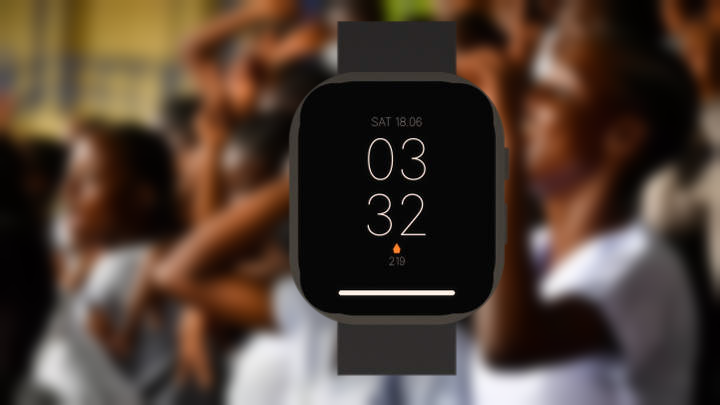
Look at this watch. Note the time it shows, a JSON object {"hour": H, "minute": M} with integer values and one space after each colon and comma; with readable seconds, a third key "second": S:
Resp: {"hour": 3, "minute": 32}
